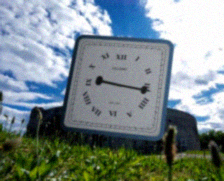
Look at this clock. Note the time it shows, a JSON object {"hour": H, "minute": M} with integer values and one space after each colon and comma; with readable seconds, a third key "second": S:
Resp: {"hour": 9, "minute": 16}
